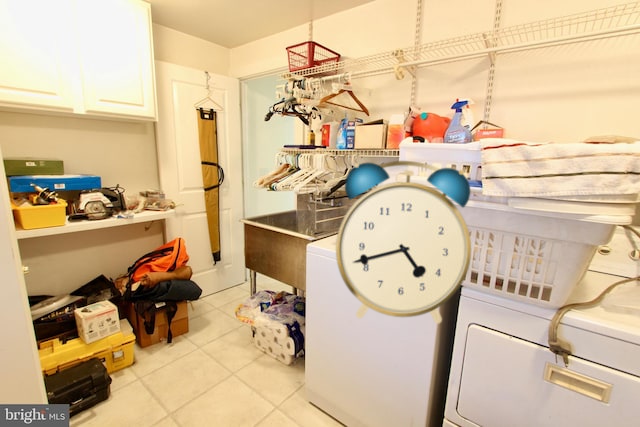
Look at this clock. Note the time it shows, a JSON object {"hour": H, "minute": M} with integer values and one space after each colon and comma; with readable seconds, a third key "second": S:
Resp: {"hour": 4, "minute": 42}
